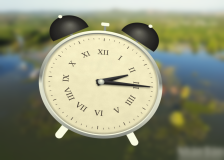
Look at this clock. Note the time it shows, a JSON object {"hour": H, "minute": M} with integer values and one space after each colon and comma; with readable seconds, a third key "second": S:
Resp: {"hour": 2, "minute": 15}
